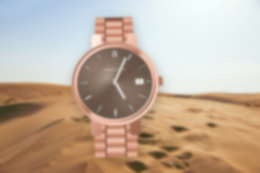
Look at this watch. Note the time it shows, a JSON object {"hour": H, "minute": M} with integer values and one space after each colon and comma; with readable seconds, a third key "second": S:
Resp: {"hour": 5, "minute": 4}
